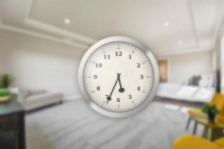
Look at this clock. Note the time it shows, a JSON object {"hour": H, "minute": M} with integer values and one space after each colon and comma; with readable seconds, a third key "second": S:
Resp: {"hour": 5, "minute": 34}
